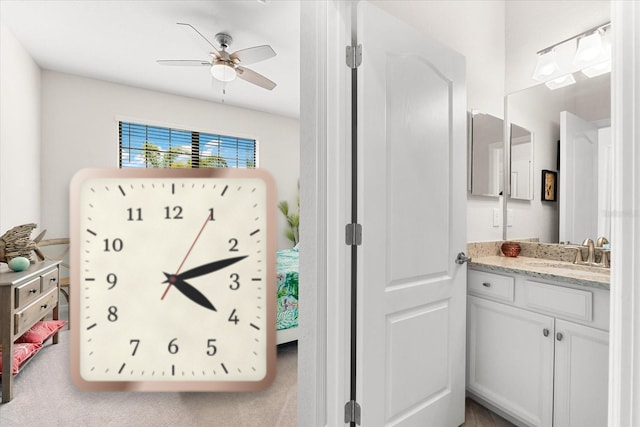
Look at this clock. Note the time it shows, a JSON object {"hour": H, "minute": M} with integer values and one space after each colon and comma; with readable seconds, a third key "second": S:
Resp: {"hour": 4, "minute": 12, "second": 5}
